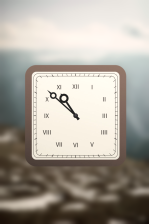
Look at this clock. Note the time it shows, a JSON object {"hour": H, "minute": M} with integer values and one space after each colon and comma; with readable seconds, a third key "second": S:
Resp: {"hour": 10, "minute": 52}
